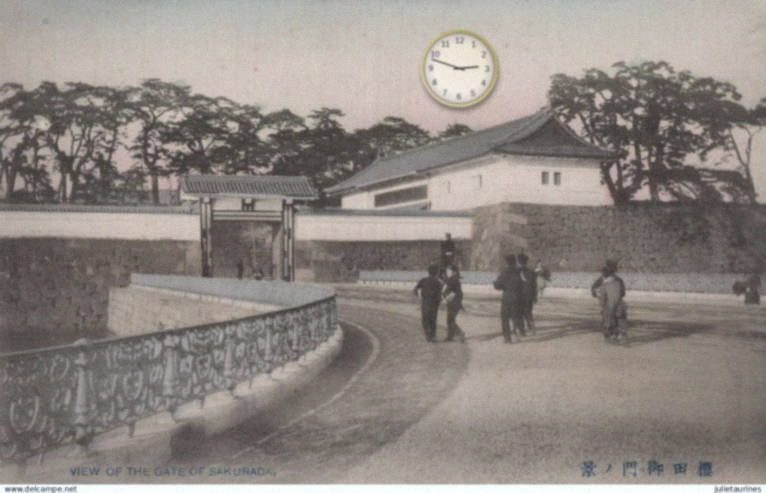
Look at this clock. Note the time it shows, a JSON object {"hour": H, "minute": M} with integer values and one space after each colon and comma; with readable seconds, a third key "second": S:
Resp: {"hour": 2, "minute": 48}
